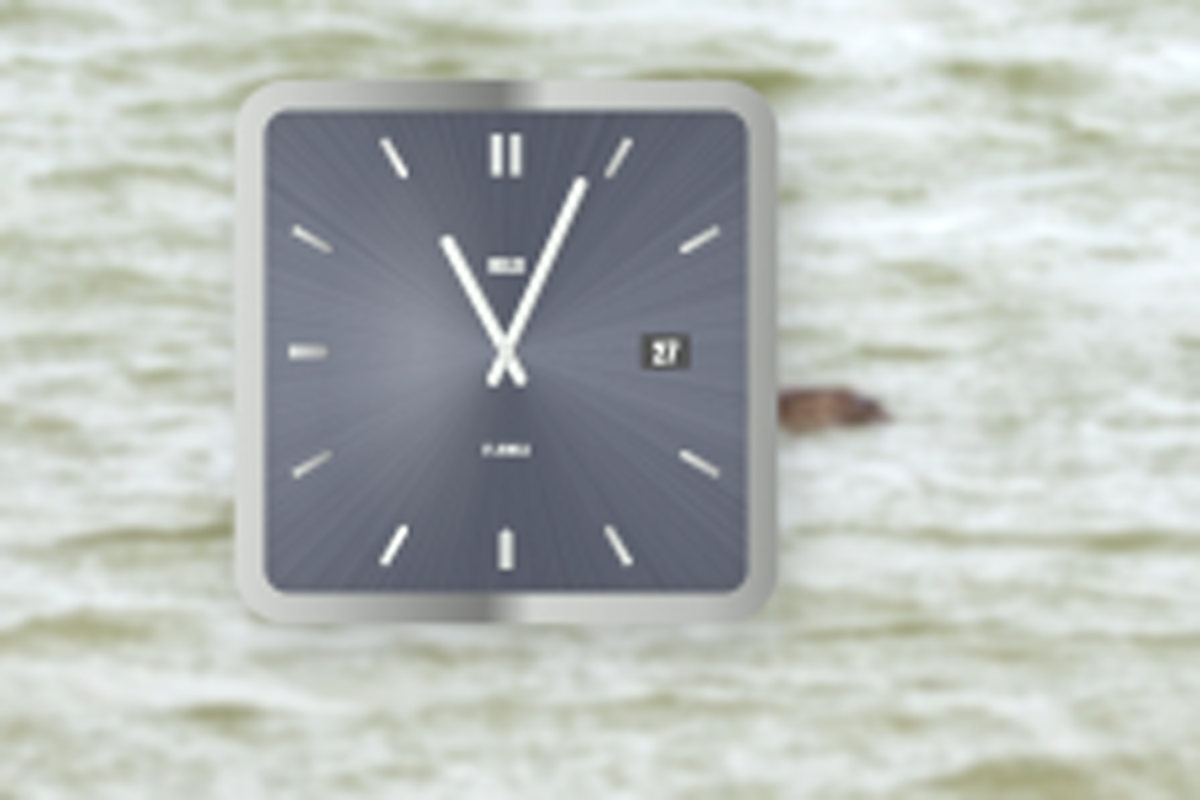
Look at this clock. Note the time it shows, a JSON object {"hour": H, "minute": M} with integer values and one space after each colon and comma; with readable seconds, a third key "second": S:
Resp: {"hour": 11, "minute": 4}
